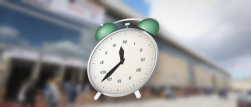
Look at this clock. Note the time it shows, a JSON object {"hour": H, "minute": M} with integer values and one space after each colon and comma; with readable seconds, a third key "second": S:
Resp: {"hour": 11, "minute": 37}
